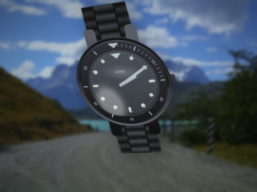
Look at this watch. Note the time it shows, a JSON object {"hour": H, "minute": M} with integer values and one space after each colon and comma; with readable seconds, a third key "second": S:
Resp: {"hour": 2, "minute": 10}
